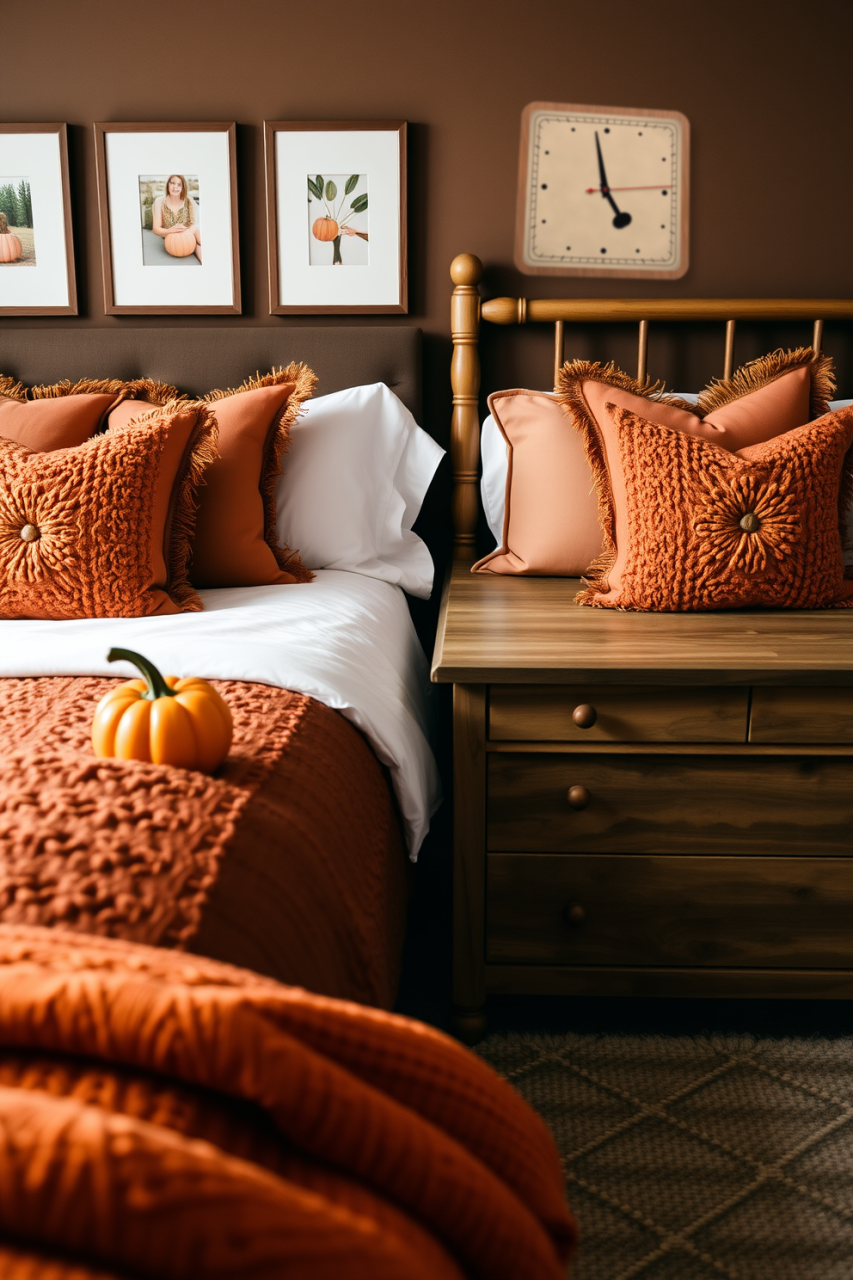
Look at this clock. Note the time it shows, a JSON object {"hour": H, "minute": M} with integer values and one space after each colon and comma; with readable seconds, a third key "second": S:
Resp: {"hour": 4, "minute": 58, "second": 14}
